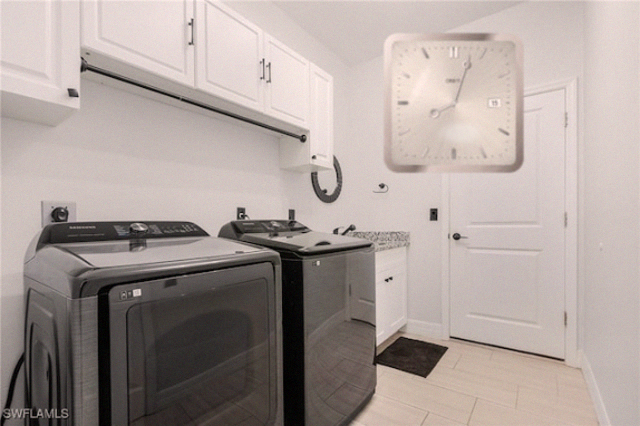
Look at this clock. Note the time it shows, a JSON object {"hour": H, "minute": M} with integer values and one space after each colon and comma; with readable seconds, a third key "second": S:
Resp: {"hour": 8, "minute": 3}
